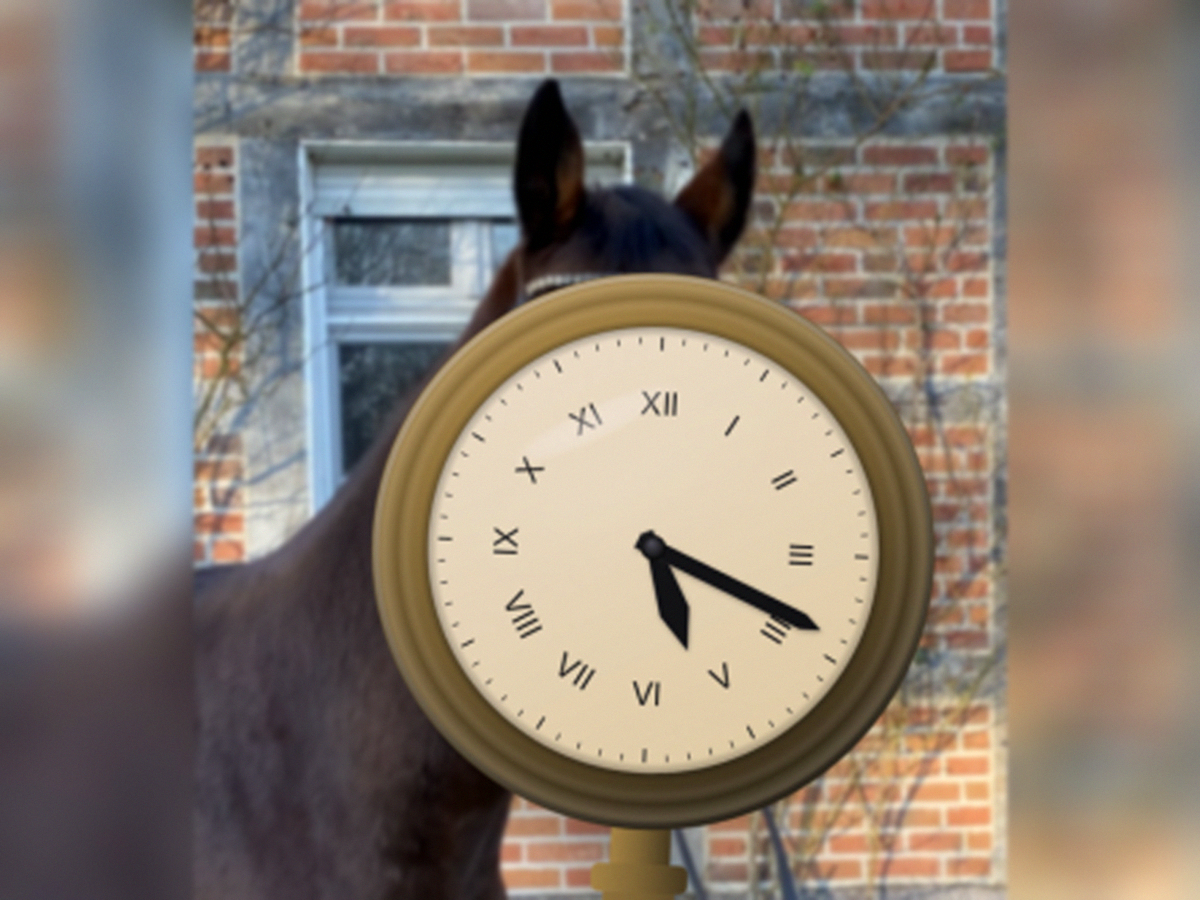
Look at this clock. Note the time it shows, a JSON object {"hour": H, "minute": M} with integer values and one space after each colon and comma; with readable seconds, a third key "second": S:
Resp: {"hour": 5, "minute": 19}
